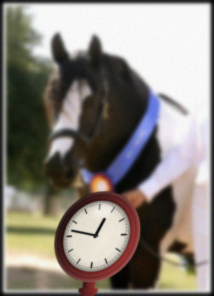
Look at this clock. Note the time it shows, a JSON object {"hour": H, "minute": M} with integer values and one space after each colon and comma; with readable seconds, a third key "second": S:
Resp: {"hour": 12, "minute": 47}
